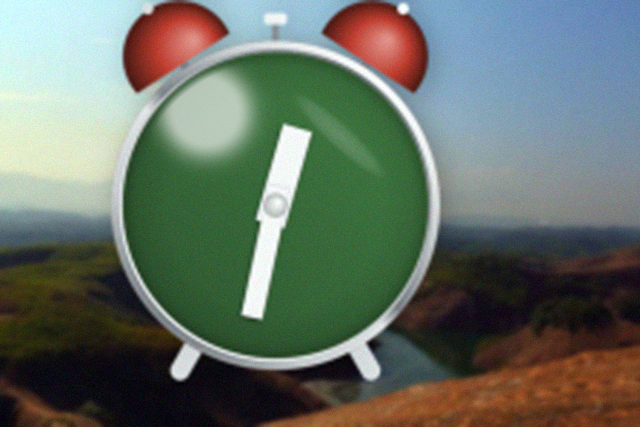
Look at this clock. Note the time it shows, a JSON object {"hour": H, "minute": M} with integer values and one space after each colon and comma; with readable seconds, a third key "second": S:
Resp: {"hour": 12, "minute": 32}
